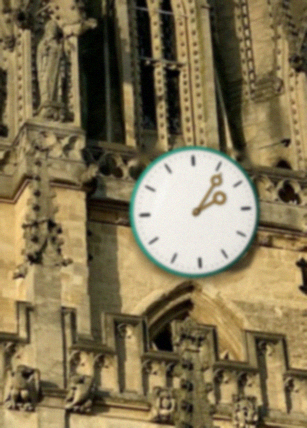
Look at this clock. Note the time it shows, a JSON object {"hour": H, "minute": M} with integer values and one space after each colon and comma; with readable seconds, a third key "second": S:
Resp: {"hour": 2, "minute": 6}
